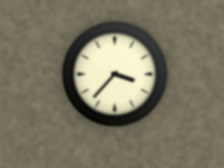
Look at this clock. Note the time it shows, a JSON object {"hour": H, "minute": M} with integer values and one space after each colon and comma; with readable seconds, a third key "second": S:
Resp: {"hour": 3, "minute": 37}
